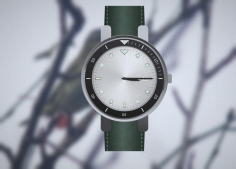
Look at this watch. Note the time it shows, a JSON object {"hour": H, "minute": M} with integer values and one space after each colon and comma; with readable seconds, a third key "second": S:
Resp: {"hour": 3, "minute": 15}
